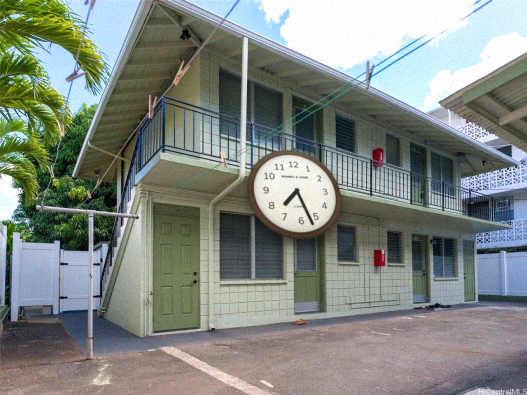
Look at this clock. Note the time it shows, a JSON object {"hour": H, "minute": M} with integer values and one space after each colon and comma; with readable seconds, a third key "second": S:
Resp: {"hour": 7, "minute": 27}
